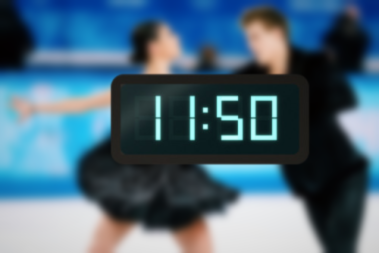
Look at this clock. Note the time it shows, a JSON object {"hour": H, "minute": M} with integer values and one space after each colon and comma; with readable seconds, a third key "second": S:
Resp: {"hour": 11, "minute": 50}
